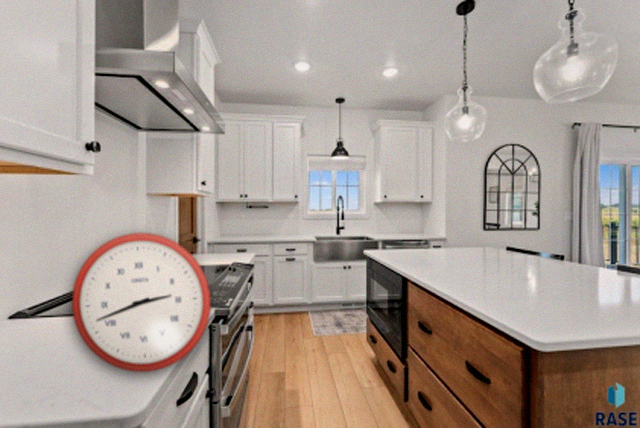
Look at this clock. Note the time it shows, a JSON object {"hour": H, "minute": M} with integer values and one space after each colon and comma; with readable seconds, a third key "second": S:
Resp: {"hour": 2, "minute": 42}
